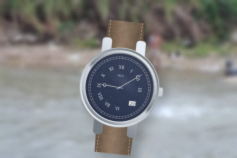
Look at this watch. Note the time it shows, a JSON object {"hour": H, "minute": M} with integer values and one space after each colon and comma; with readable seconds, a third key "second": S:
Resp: {"hour": 9, "minute": 9}
